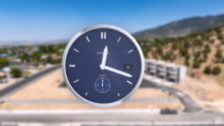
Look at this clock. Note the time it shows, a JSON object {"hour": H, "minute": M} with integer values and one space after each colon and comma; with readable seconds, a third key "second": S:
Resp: {"hour": 12, "minute": 18}
